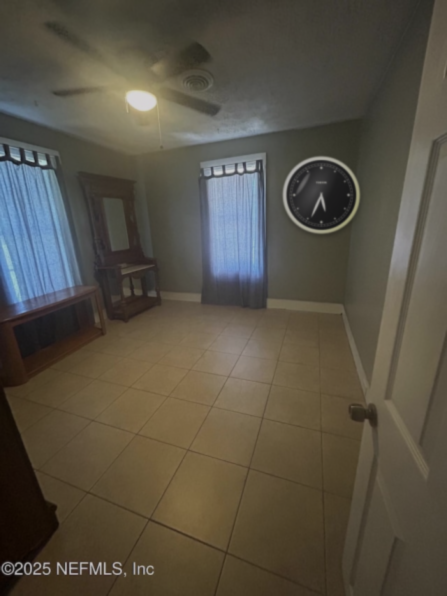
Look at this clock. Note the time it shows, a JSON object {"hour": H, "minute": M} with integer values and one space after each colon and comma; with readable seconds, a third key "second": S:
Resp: {"hour": 5, "minute": 34}
